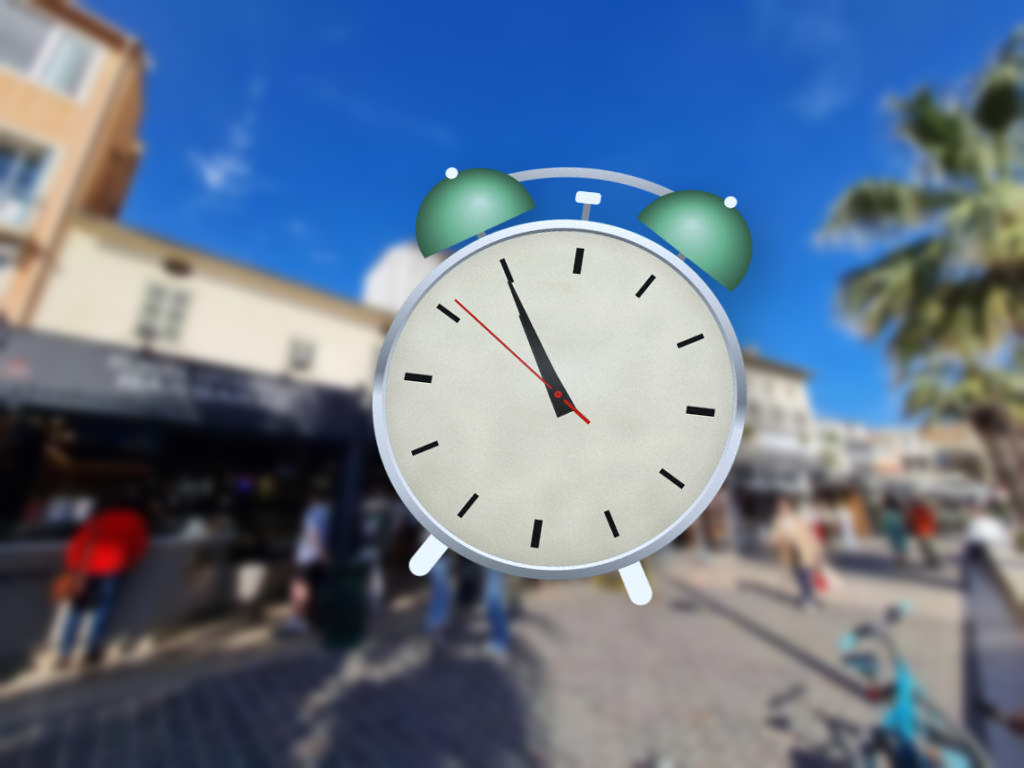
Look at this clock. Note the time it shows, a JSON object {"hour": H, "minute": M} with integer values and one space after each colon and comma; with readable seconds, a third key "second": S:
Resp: {"hour": 10, "minute": 54, "second": 51}
